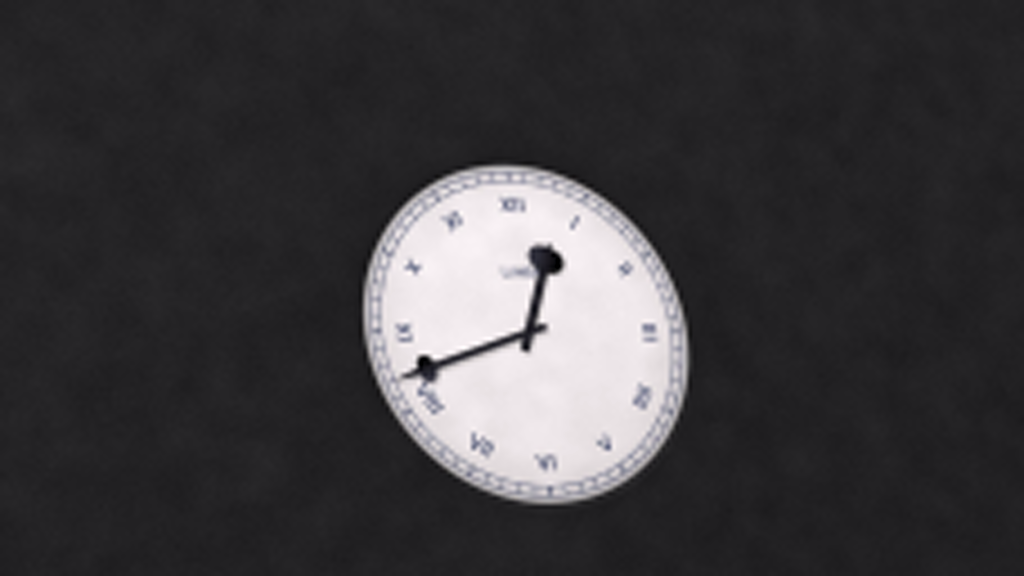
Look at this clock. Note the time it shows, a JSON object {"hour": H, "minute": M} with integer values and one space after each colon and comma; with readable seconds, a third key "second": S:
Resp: {"hour": 12, "minute": 42}
